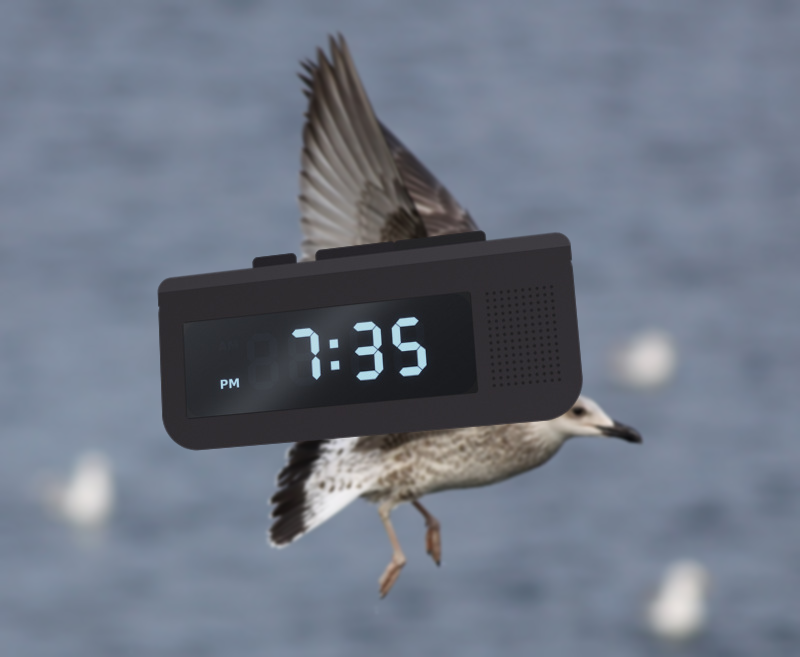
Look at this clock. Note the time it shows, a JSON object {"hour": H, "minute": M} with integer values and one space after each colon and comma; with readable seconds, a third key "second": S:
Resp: {"hour": 7, "minute": 35}
